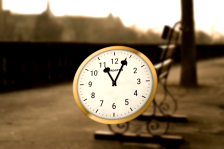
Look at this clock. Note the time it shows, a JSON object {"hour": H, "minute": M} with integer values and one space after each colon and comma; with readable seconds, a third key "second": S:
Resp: {"hour": 11, "minute": 4}
